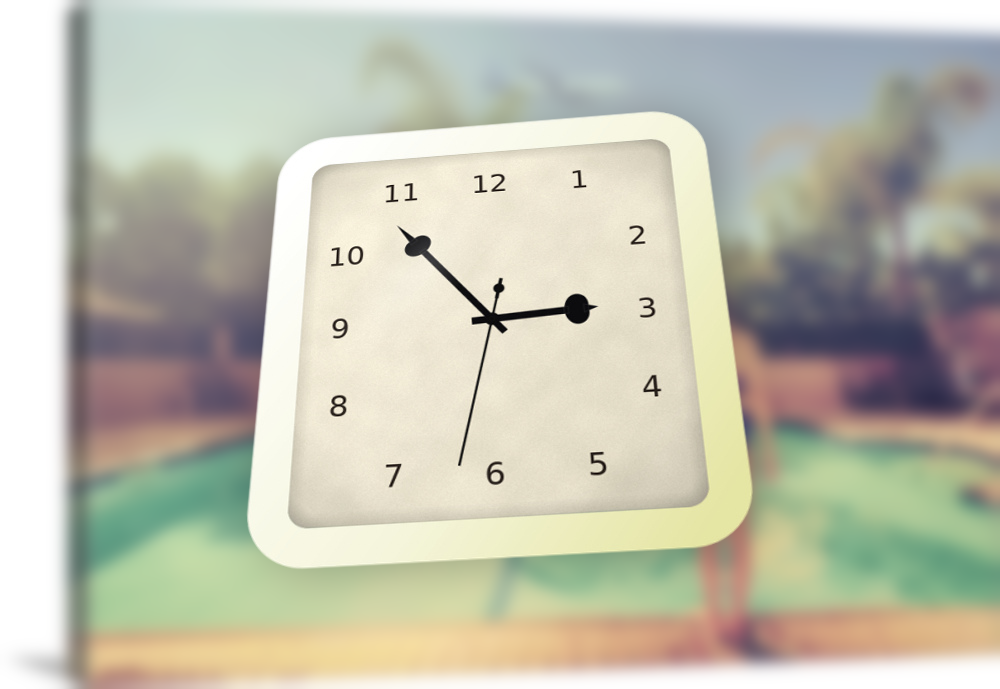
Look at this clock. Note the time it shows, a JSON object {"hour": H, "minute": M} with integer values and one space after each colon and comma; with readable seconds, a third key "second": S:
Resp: {"hour": 2, "minute": 53, "second": 32}
